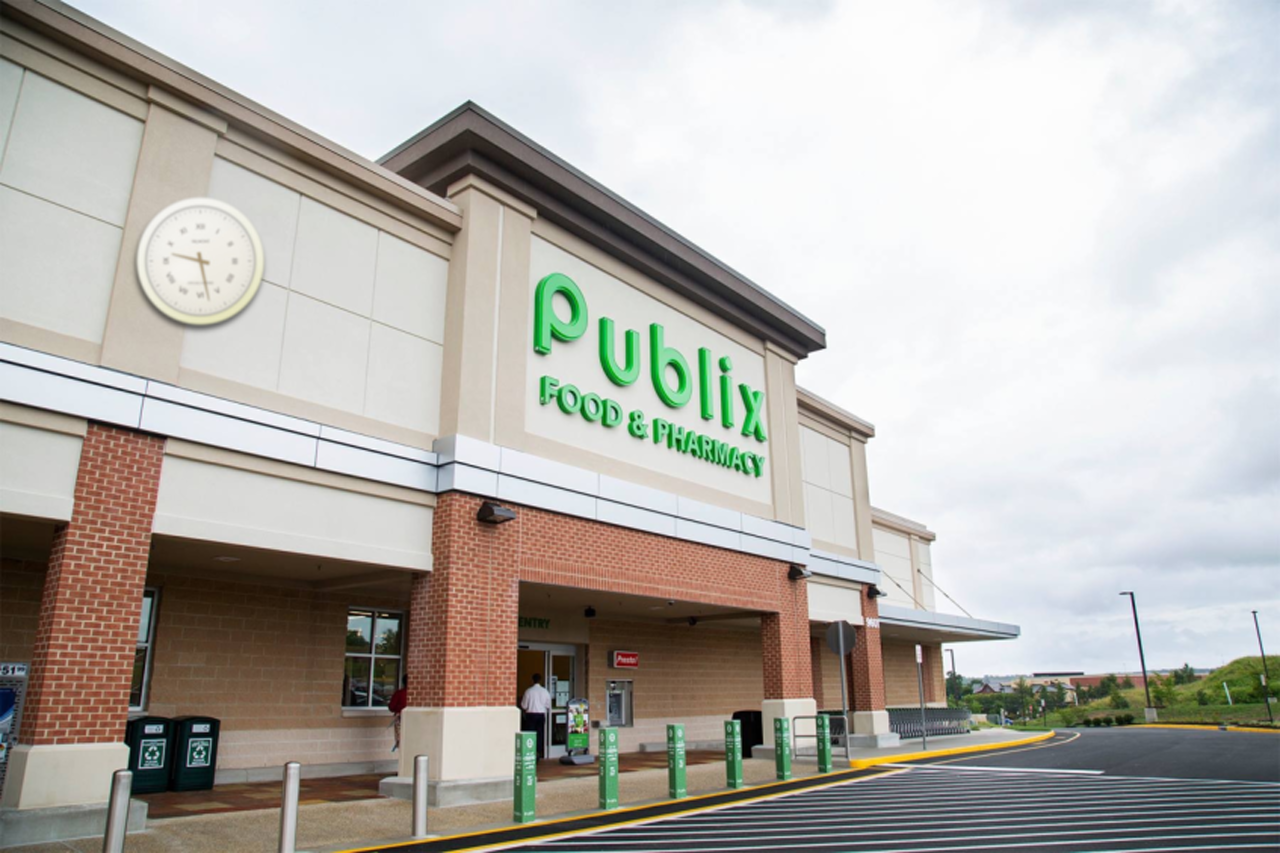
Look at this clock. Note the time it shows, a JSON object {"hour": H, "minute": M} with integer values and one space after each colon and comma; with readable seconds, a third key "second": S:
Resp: {"hour": 9, "minute": 28}
